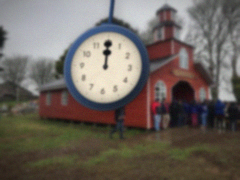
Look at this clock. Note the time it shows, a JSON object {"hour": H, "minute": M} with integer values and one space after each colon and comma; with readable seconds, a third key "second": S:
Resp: {"hour": 12, "minute": 0}
